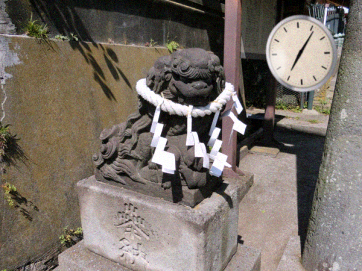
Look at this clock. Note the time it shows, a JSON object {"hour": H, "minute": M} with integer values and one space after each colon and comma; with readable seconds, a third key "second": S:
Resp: {"hour": 7, "minute": 6}
